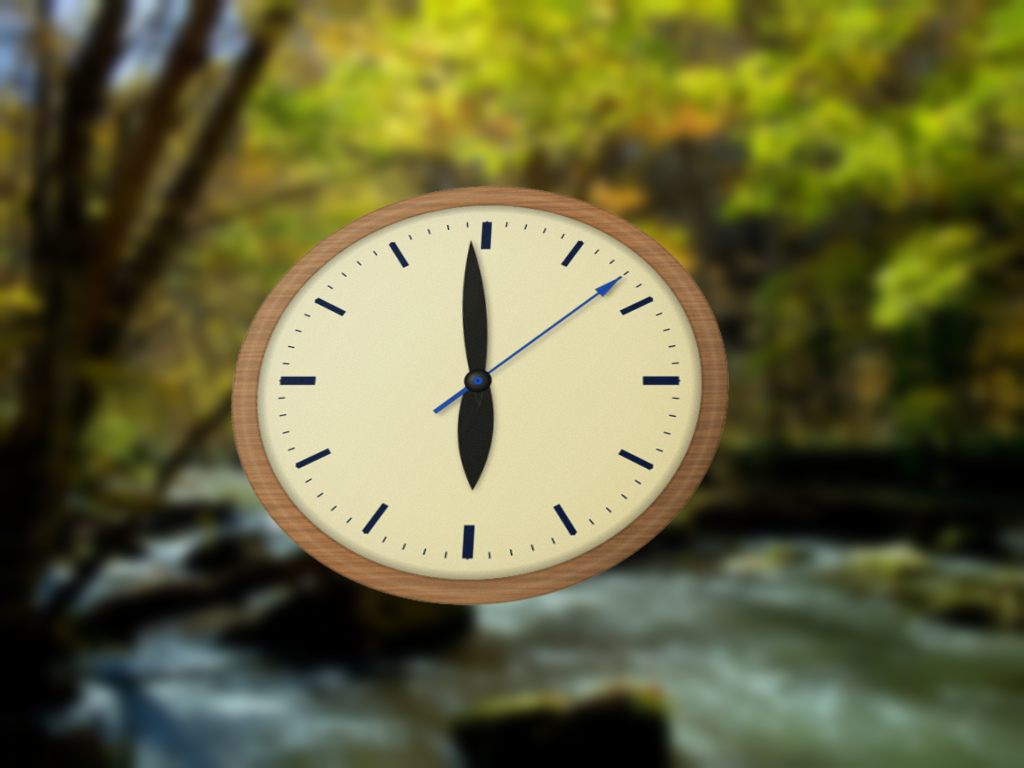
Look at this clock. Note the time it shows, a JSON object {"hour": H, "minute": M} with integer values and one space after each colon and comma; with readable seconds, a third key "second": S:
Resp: {"hour": 5, "minute": 59, "second": 8}
